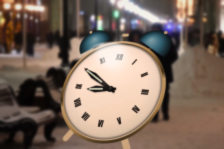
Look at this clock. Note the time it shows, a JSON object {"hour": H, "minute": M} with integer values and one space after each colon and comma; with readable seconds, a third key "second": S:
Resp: {"hour": 8, "minute": 50}
